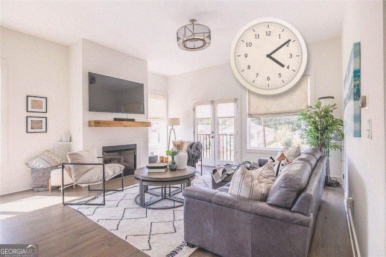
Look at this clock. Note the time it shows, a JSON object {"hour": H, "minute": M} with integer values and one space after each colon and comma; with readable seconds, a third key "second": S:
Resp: {"hour": 4, "minute": 9}
